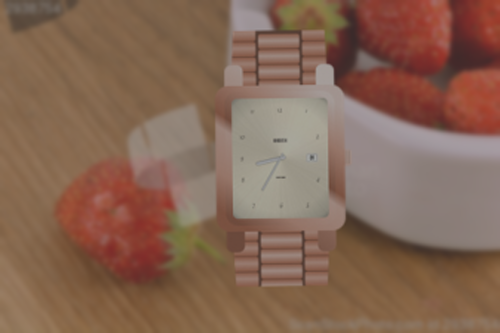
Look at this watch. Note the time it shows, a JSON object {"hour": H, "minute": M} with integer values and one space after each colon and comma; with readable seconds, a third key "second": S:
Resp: {"hour": 8, "minute": 35}
